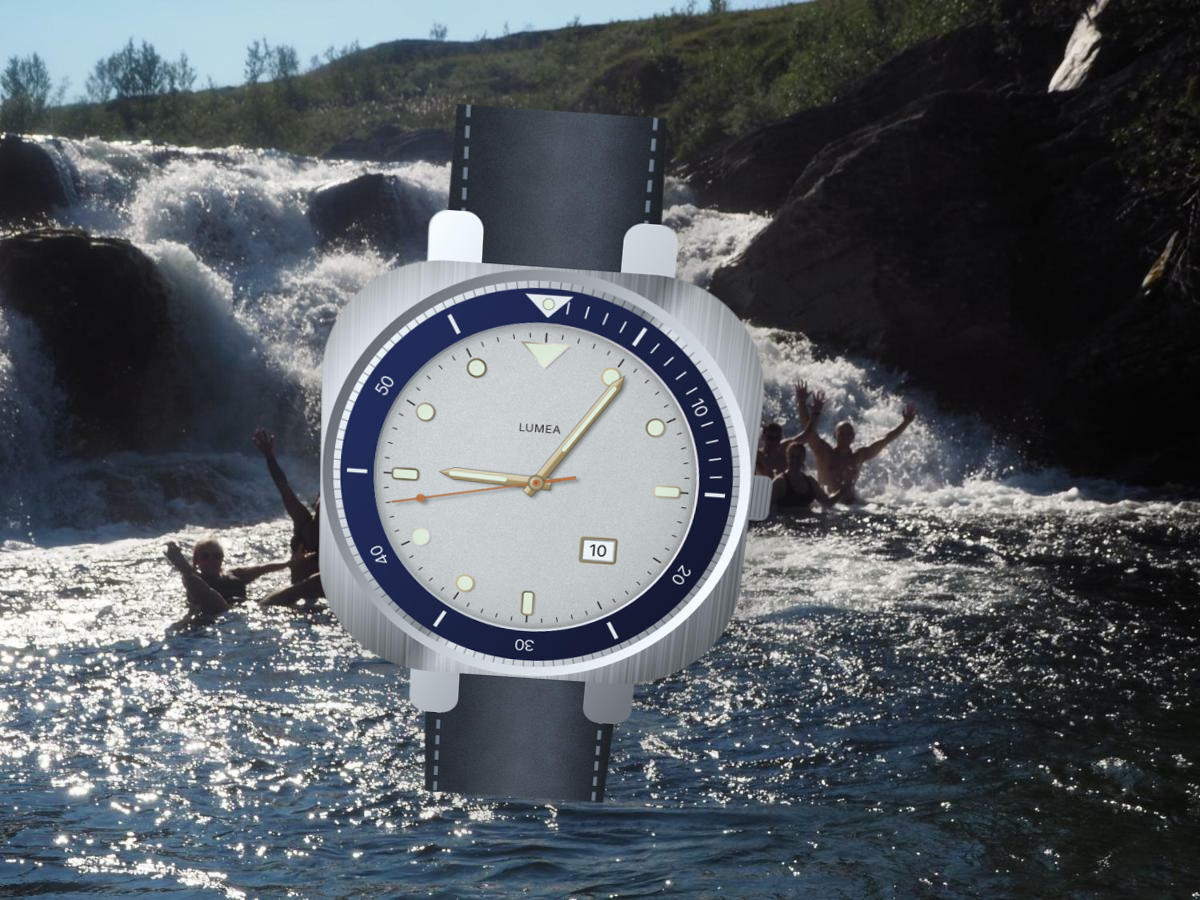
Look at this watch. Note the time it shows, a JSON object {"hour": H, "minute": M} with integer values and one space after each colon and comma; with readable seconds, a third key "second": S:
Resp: {"hour": 9, "minute": 5, "second": 43}
